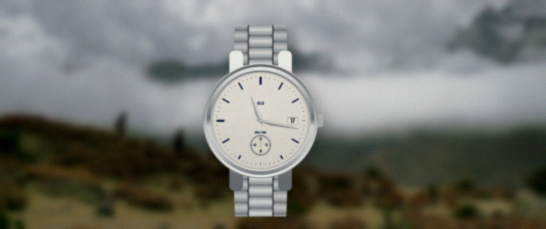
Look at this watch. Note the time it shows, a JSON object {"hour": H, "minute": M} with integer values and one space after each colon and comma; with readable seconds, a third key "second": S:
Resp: {"hour": 11, "minute": 17}
